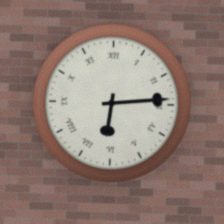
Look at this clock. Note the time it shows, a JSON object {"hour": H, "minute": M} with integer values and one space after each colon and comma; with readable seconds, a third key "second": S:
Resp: {"hour": 6, "minute": 14}
